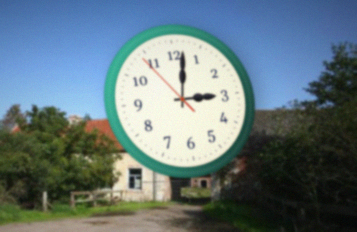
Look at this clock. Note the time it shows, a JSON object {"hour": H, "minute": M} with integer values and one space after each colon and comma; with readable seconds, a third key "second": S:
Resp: {"hour": 3, "minute": 1, "second": 54}
